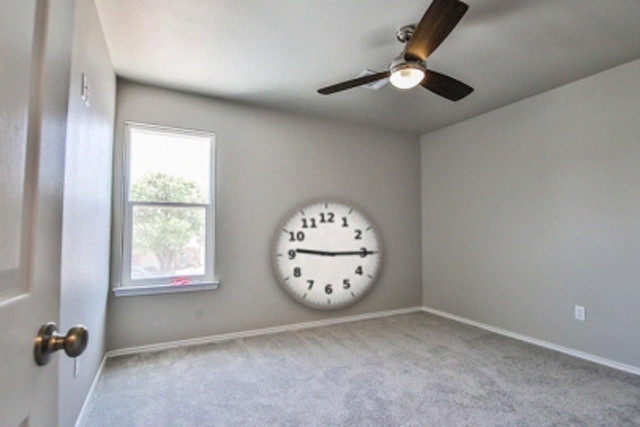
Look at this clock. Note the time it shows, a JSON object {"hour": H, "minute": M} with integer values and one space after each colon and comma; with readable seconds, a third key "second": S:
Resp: {"hour": 9, "minute": 15}
